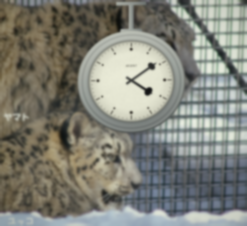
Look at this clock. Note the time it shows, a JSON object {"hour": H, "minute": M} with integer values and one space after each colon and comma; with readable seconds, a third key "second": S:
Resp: {"hour": 4, "minute": 9}
